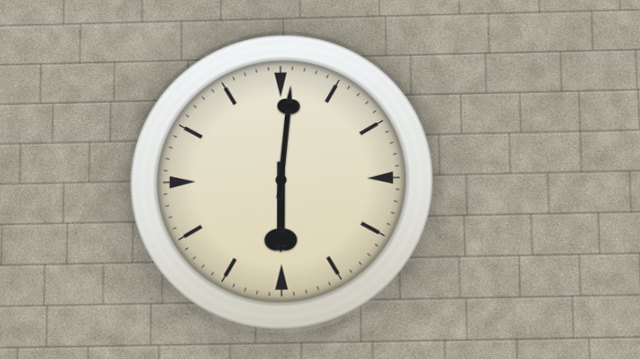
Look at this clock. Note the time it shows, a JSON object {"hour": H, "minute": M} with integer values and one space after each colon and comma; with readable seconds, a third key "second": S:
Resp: {"hour": 6, "minute": 1}
